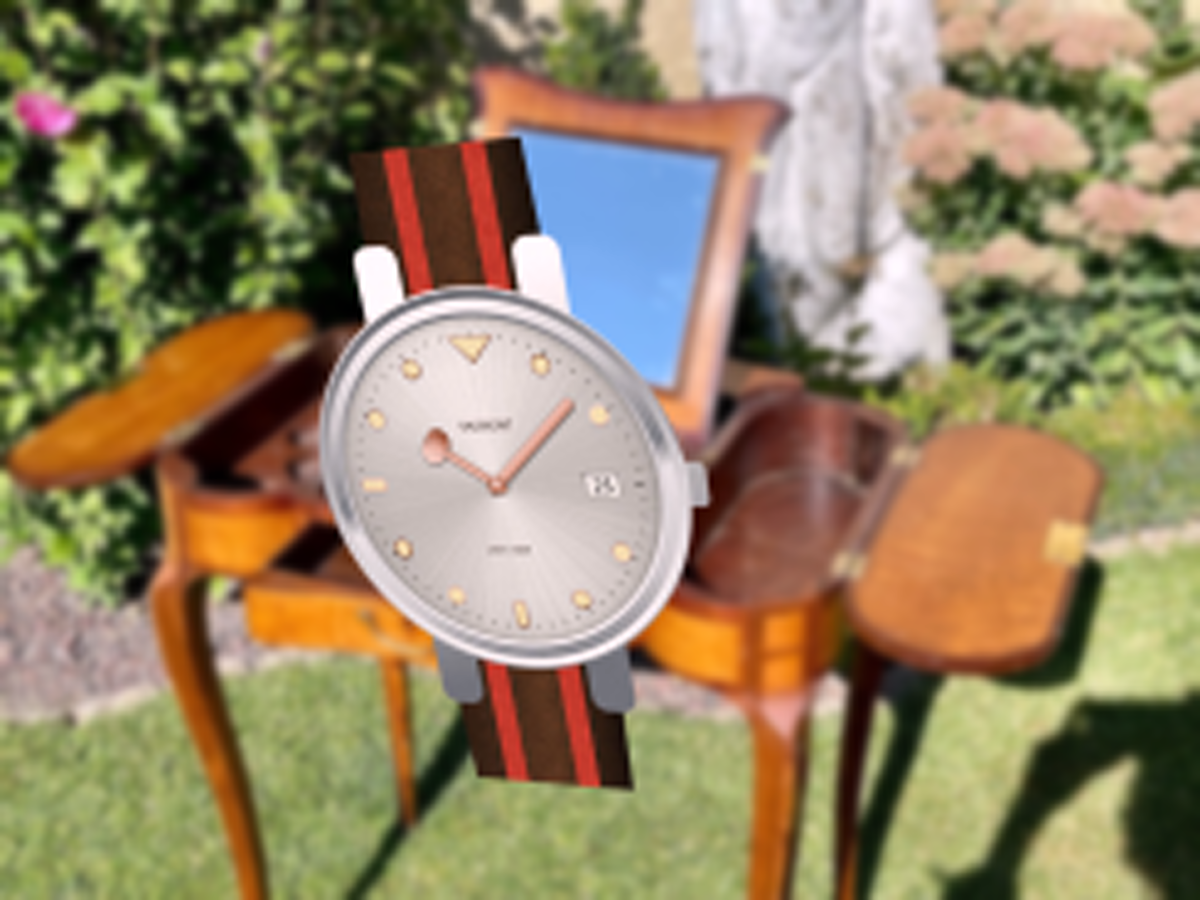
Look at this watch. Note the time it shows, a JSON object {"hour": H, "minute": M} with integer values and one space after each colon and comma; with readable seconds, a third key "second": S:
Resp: {"hour": 10, "minute": 8}
